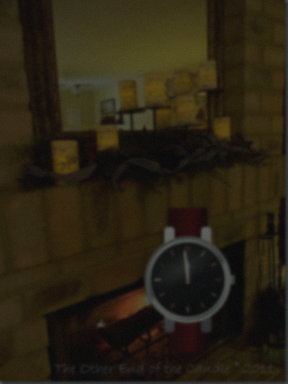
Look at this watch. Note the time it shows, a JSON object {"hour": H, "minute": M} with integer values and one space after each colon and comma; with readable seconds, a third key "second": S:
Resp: {"hour": 11, "minute": 59}
